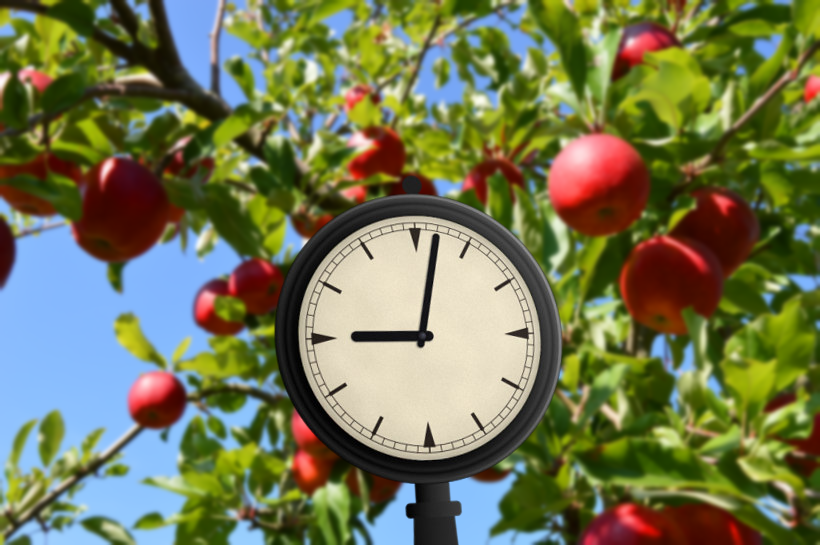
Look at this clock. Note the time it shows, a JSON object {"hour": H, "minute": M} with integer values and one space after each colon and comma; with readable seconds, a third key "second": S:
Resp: {"hour": 9, "minute": 2}
